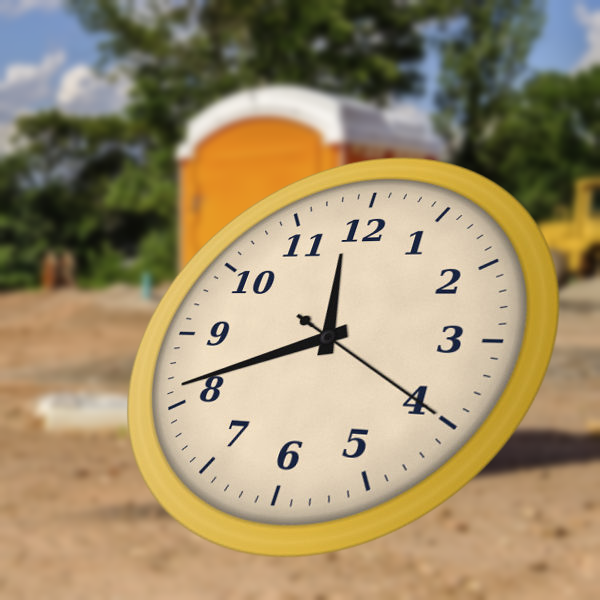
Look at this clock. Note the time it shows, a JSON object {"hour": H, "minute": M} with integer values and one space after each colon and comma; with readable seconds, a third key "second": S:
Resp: {"hour": 11, "minute": 41, "second": 20}
